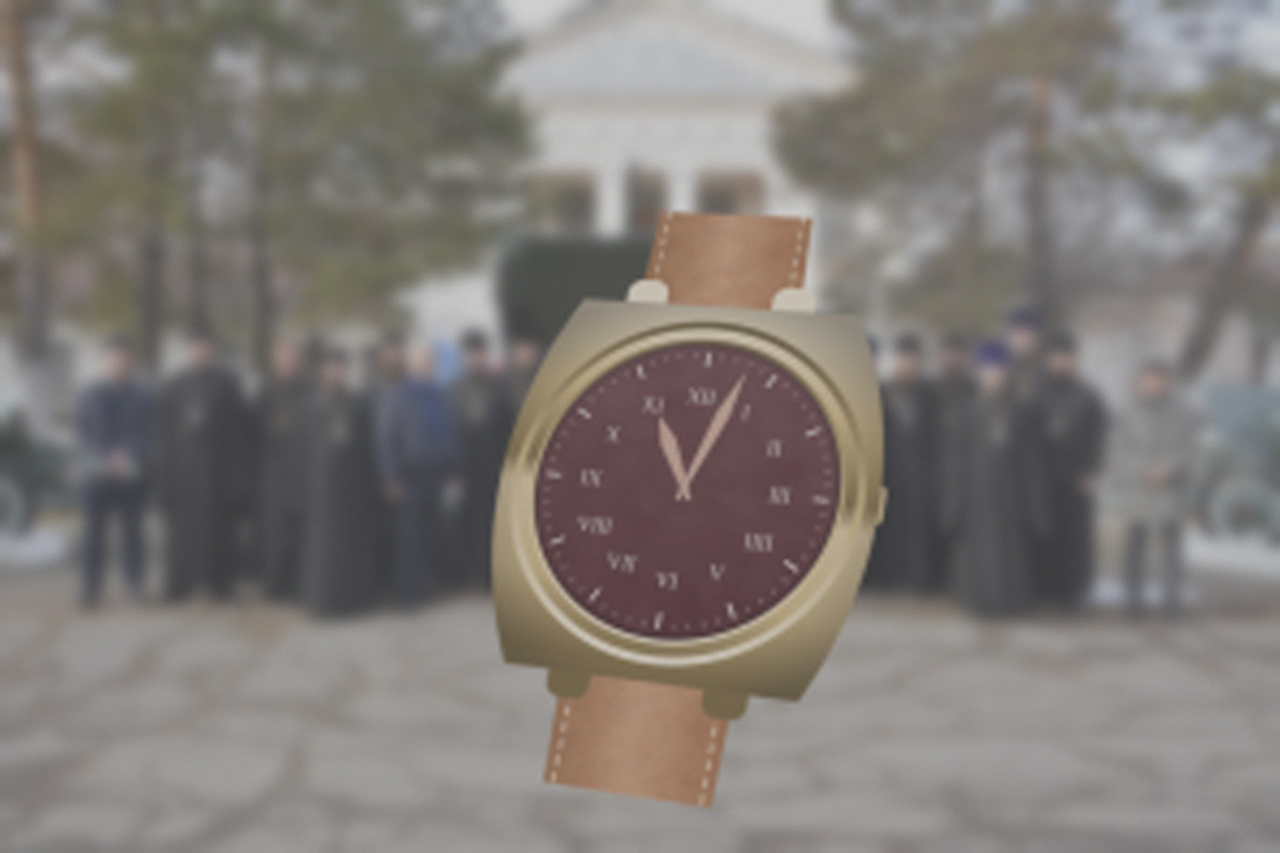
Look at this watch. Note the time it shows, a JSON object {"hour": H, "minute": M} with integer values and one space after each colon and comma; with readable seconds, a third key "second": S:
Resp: {"hour": 11, "minute": 3}
